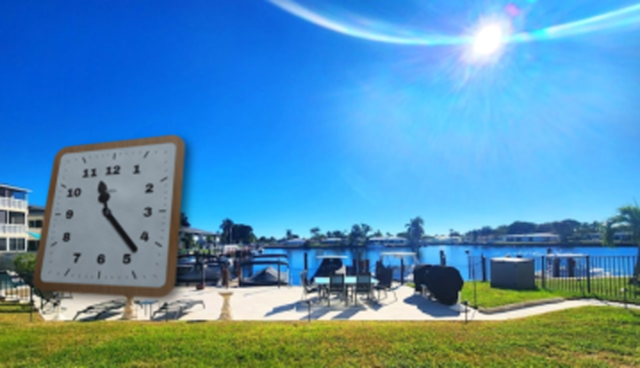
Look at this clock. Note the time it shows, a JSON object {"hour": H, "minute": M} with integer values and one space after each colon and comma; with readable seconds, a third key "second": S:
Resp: {"hour": 11, "minute": 23}
